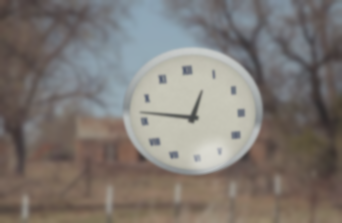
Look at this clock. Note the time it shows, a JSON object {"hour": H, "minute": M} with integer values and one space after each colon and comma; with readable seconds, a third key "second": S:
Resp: {"hour": 12, "minute": 47}
